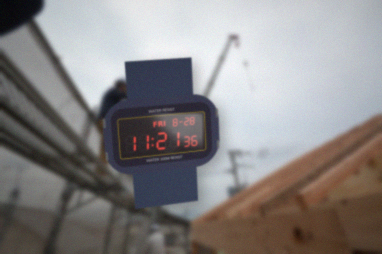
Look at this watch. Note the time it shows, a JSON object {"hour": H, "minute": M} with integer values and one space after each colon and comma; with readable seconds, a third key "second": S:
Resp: {"hour": 11, "minute": 21, "second": 36}
